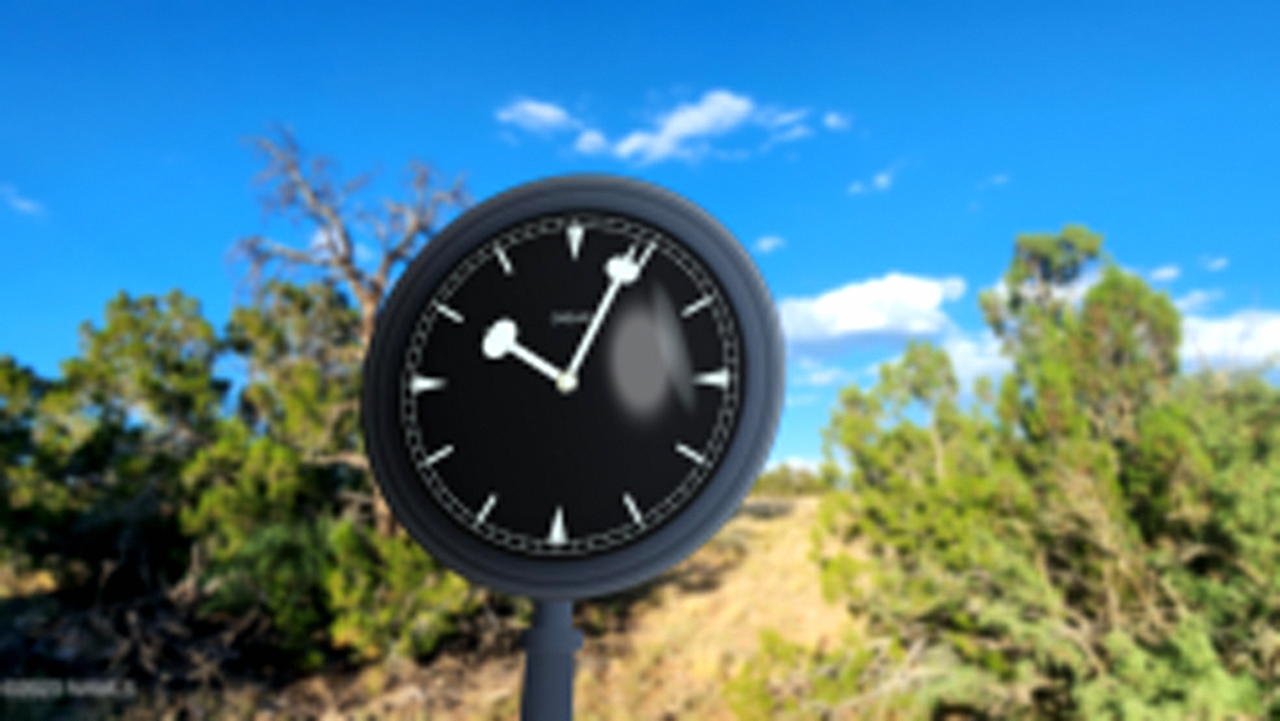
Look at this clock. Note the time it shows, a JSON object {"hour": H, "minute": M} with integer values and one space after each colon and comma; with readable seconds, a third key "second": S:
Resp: {"hour": 10, "minute": 4}
